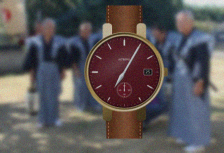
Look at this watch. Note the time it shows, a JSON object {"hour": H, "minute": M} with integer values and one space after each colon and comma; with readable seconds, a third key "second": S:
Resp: {"hour": 7, "minute": 5}
